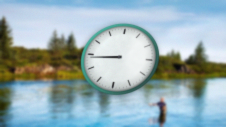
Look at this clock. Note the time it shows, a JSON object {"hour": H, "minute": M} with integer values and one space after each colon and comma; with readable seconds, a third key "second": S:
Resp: {"hour": 8, "minute": 44}
